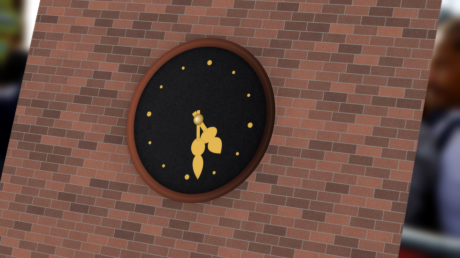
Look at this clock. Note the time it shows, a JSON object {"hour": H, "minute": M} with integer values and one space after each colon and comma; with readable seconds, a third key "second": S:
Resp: {"hour": 4, "minute": 28}
